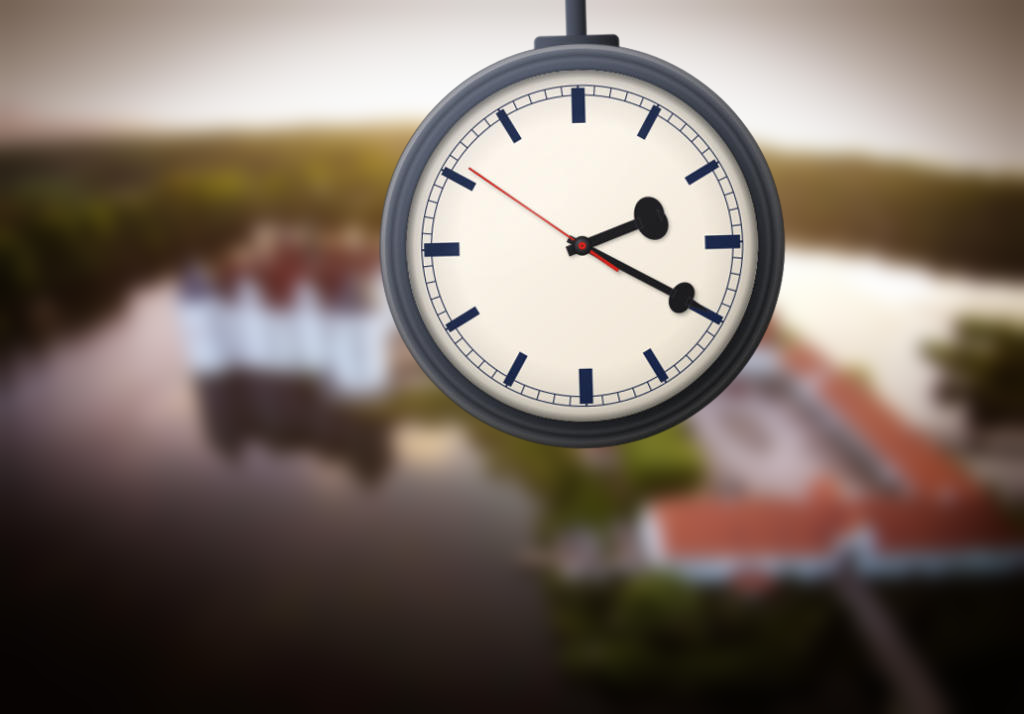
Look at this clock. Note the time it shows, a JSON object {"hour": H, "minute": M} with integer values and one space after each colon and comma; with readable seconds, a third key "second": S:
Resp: {"hour": 2, "minute": 19, "second": 51}
